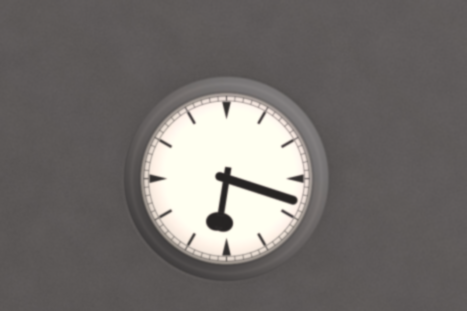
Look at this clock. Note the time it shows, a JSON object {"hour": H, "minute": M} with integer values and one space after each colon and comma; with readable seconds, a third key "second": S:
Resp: {"hour": 6, "minute": 18}
